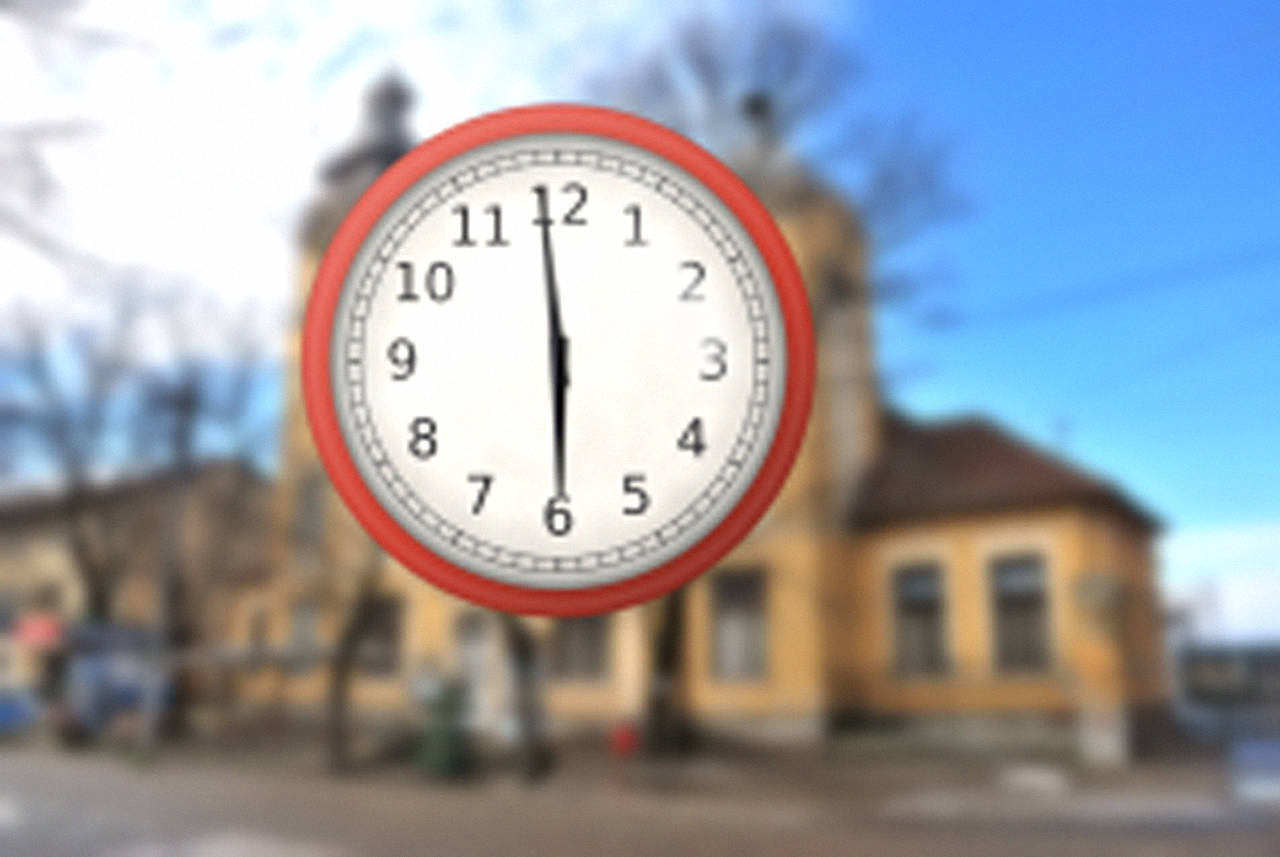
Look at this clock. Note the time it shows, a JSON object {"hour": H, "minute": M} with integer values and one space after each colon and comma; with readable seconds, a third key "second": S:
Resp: {"hour": 5, "minute": 59}
